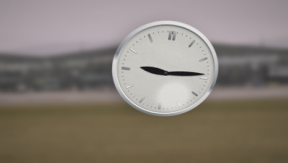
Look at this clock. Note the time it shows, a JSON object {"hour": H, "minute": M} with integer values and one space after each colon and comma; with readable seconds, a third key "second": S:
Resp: {"hour": 9, "minute": 14}
